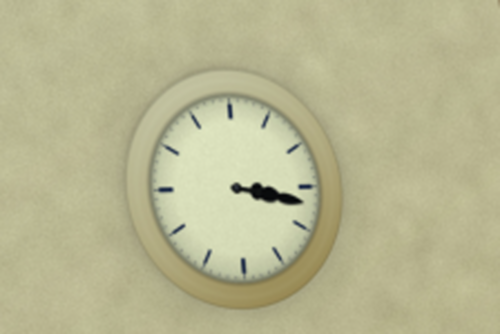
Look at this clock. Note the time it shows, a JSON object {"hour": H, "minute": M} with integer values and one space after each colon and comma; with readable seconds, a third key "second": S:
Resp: {"hour": 3, "minute": 17}
